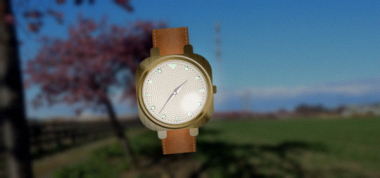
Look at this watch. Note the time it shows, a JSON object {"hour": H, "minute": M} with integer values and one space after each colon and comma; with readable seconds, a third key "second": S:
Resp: {"hour": 1, "minute": 37}
